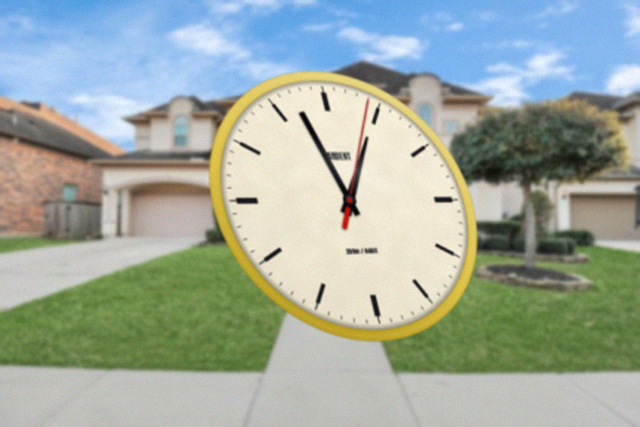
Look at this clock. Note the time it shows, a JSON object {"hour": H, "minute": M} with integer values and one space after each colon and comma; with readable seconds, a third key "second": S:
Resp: {"hour": 12, "minute": 57, "second": 4}
